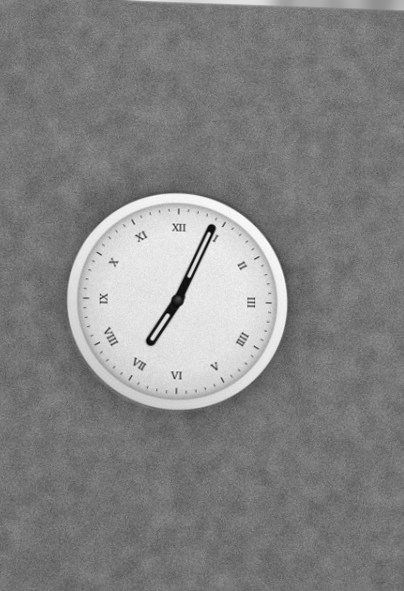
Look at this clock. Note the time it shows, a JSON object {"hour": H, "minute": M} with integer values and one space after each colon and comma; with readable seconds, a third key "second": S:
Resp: {"hour": 7, "minute": 4}
